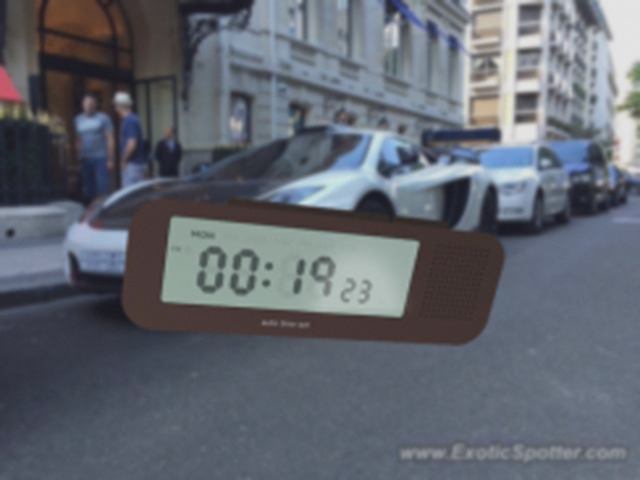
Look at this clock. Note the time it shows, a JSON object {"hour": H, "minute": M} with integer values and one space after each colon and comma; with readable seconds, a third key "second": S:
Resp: {"hour": 0, "minute": 19, "second": 23}
